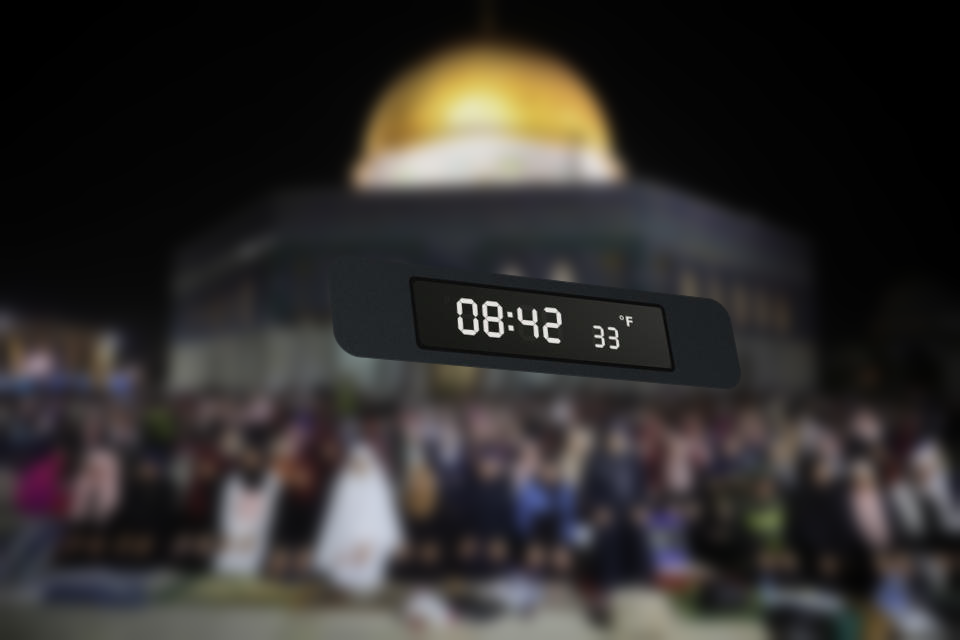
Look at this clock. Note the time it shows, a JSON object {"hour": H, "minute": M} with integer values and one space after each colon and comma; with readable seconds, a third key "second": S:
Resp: {"hour": 8, "minute": 42}
